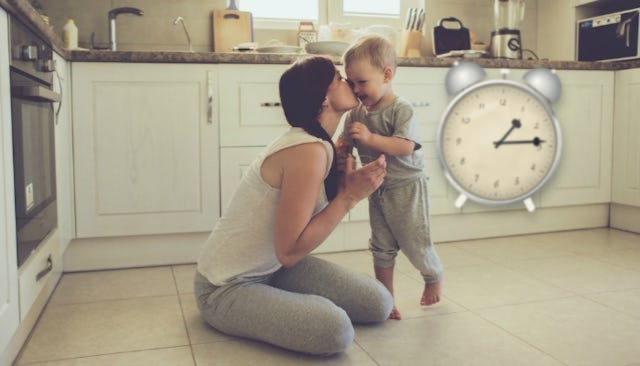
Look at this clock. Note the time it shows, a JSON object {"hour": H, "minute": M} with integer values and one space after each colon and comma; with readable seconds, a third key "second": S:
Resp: {"hour": 1, "minute": 14}
